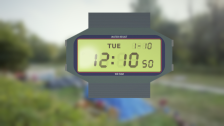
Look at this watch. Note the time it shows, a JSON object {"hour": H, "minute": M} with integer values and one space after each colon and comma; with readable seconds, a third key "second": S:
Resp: {"hour": 12, "minute": 10, "second": 50}
